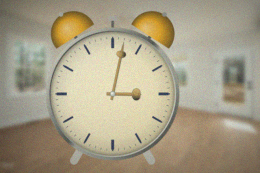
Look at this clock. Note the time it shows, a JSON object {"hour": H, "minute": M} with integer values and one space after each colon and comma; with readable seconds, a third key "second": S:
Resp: {"hour": 3, "minute": 2}
